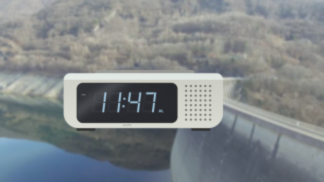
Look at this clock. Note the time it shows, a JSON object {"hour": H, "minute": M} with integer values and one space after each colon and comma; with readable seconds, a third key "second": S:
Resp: {"hour": 11, "minute": 47}
